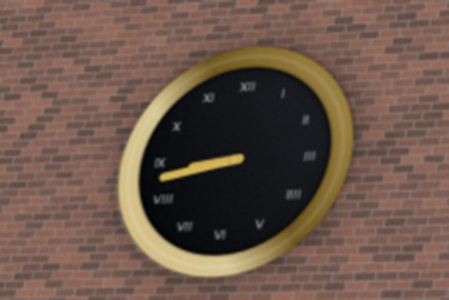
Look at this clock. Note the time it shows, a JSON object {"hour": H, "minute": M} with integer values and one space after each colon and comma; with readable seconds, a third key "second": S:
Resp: {"hour": 8, "minute": 43}
